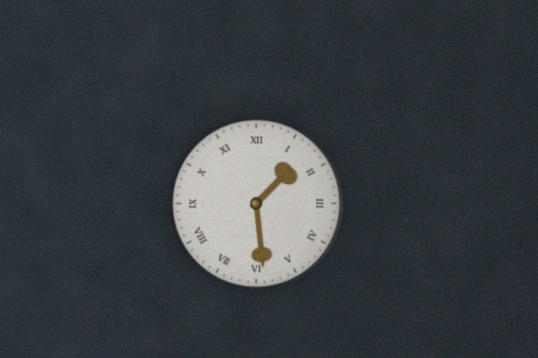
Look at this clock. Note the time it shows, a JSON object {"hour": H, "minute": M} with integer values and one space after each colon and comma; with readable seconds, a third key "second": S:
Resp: {"hour": 1, "minute": 29}
